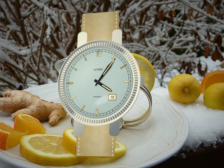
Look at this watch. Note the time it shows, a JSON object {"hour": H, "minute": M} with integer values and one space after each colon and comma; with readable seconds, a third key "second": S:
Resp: {"hour": 4, "minute": 6}
